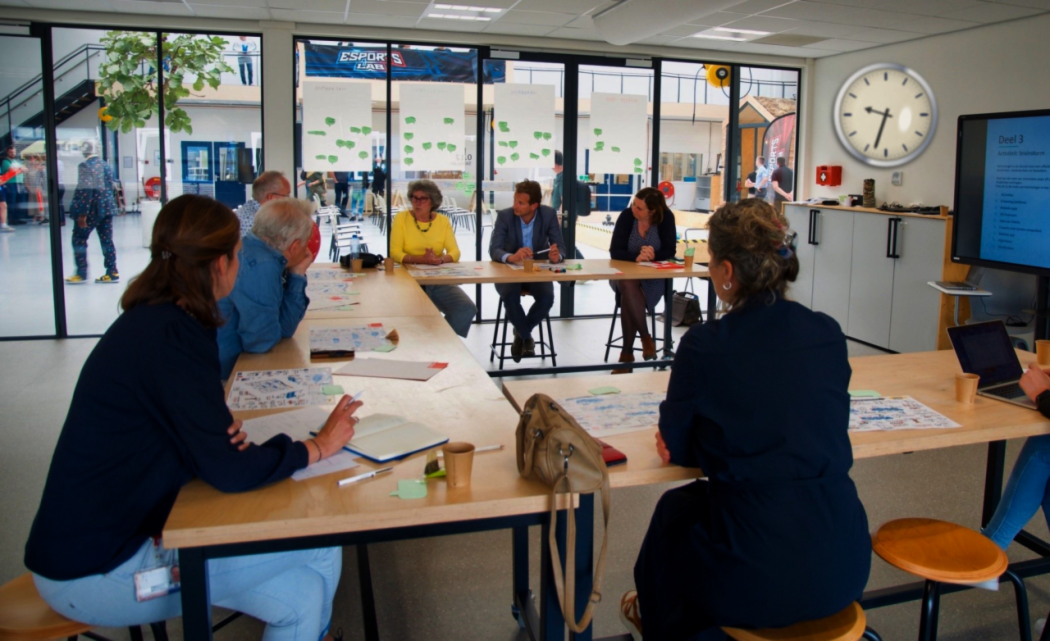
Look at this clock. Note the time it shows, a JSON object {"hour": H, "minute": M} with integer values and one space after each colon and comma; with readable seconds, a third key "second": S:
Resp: {"hour": 9, "minute": 33}
